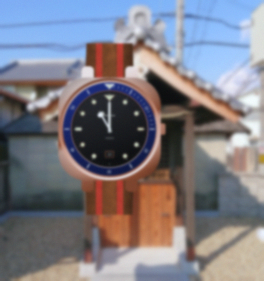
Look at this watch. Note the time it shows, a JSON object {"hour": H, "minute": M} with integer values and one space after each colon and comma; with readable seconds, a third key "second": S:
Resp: {"hour": 11, "minute": 0}
